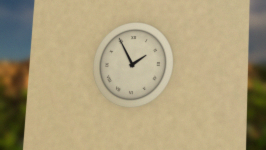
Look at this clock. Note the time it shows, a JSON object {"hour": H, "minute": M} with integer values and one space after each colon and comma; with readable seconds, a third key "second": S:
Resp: {"hour": 1, "minute": 55}
